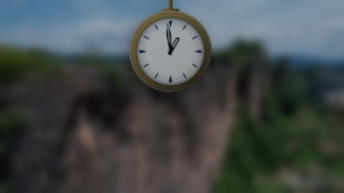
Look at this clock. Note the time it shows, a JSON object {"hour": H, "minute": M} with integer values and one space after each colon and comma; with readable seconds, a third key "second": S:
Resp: {"hour": 12, "minute": 59}
